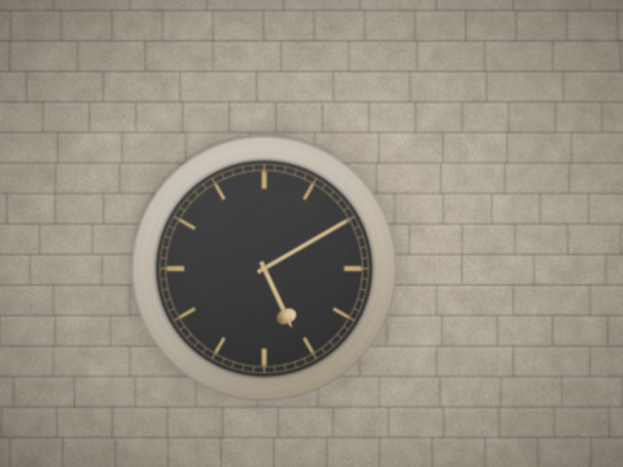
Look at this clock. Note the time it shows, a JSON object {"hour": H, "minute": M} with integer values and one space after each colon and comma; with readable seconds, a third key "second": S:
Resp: {"hour": 5, "minute": 10}
